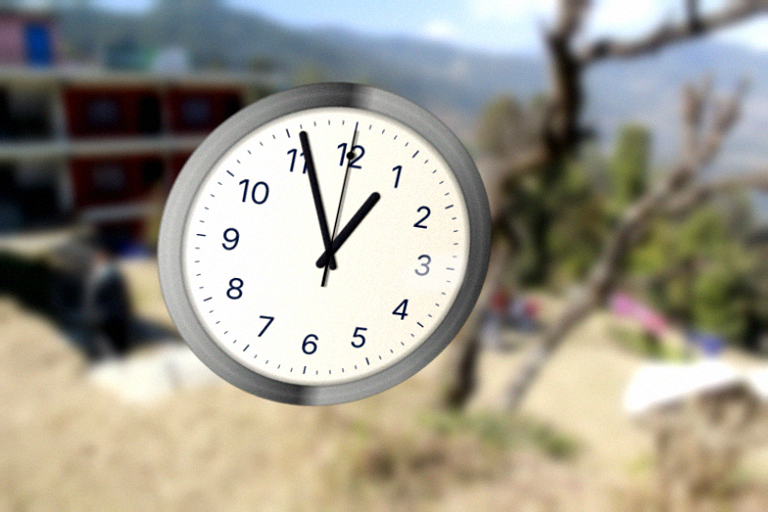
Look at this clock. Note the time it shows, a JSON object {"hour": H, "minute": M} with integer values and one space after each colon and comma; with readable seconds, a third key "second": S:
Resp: {"hour": 12, "minute": 56, "second": 0}
